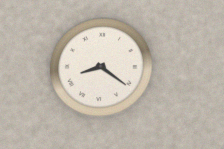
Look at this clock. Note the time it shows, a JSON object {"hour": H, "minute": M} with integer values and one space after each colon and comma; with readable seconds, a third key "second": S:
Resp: {"hour": 8, "minute": 21}
